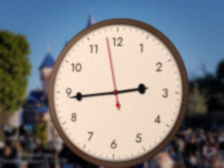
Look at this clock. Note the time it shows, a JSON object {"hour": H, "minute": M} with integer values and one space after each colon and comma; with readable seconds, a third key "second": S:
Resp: {"hour": 2, "minute": 43, "second": 58}
